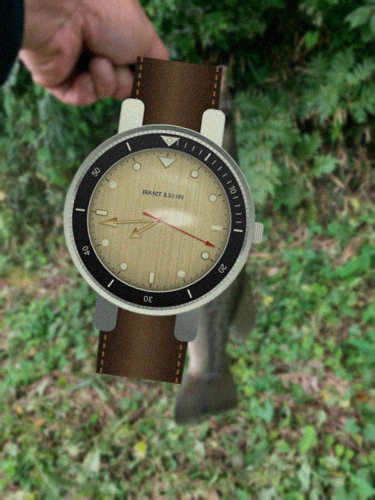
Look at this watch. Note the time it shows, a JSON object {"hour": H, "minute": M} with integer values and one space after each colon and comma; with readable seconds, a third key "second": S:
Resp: {"hour": 7, "minute": 43, "second": 18}
